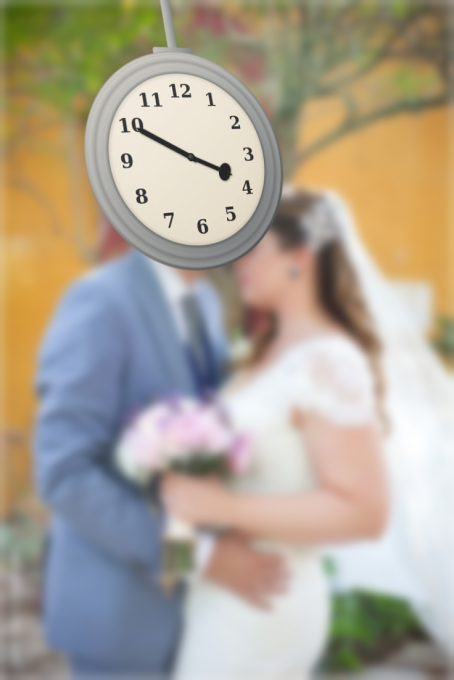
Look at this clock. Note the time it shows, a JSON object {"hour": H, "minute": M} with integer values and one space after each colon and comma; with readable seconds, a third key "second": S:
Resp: {"hour": 3, "minute": 50}
